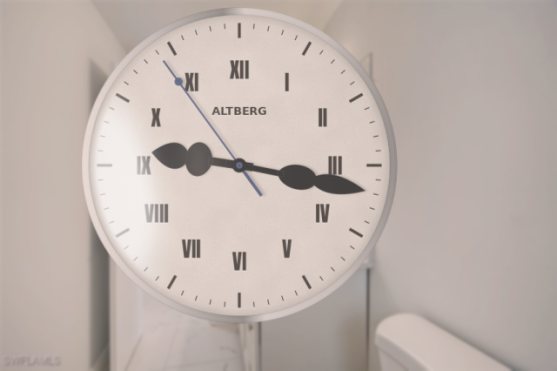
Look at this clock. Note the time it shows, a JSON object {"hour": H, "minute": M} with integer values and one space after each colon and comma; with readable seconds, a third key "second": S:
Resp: {"hour": 9, "minute": 16, "second": 54}
